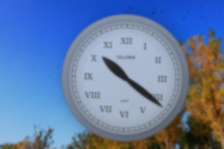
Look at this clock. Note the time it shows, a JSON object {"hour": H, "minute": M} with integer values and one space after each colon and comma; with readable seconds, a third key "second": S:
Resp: {"hour": 10, "minute": 21}
